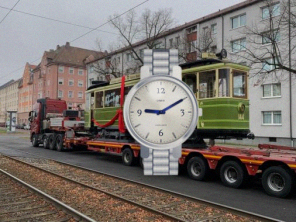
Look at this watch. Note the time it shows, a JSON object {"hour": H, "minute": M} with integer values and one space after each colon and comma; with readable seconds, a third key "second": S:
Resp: {"hour": 9, "minute": 10}
